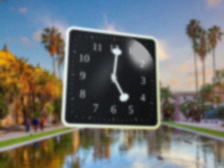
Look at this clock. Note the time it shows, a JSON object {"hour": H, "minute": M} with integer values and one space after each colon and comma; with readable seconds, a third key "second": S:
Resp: {"hour": 5, "minute": 1}
